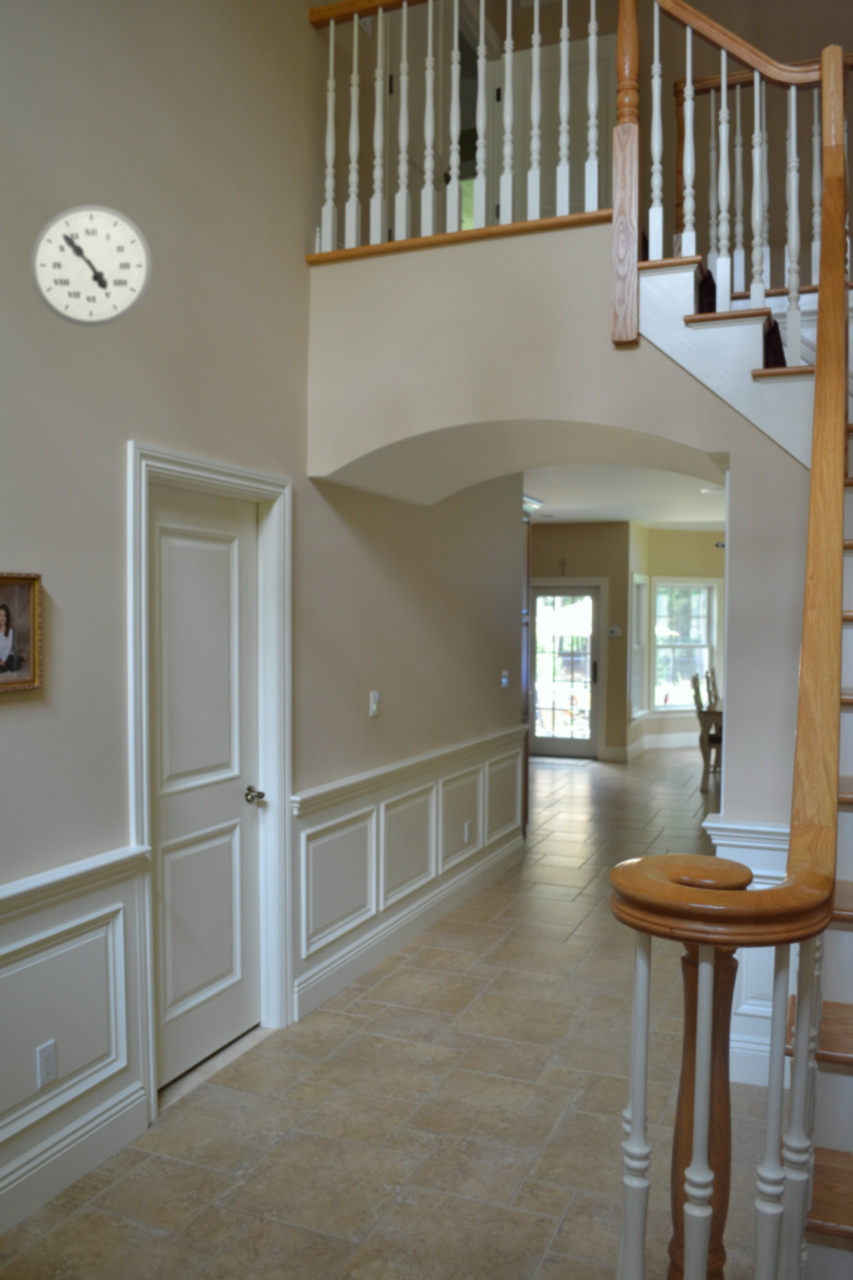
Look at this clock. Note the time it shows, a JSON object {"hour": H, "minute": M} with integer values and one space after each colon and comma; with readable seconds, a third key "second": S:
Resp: {"hour": 4, "minute": 53}
